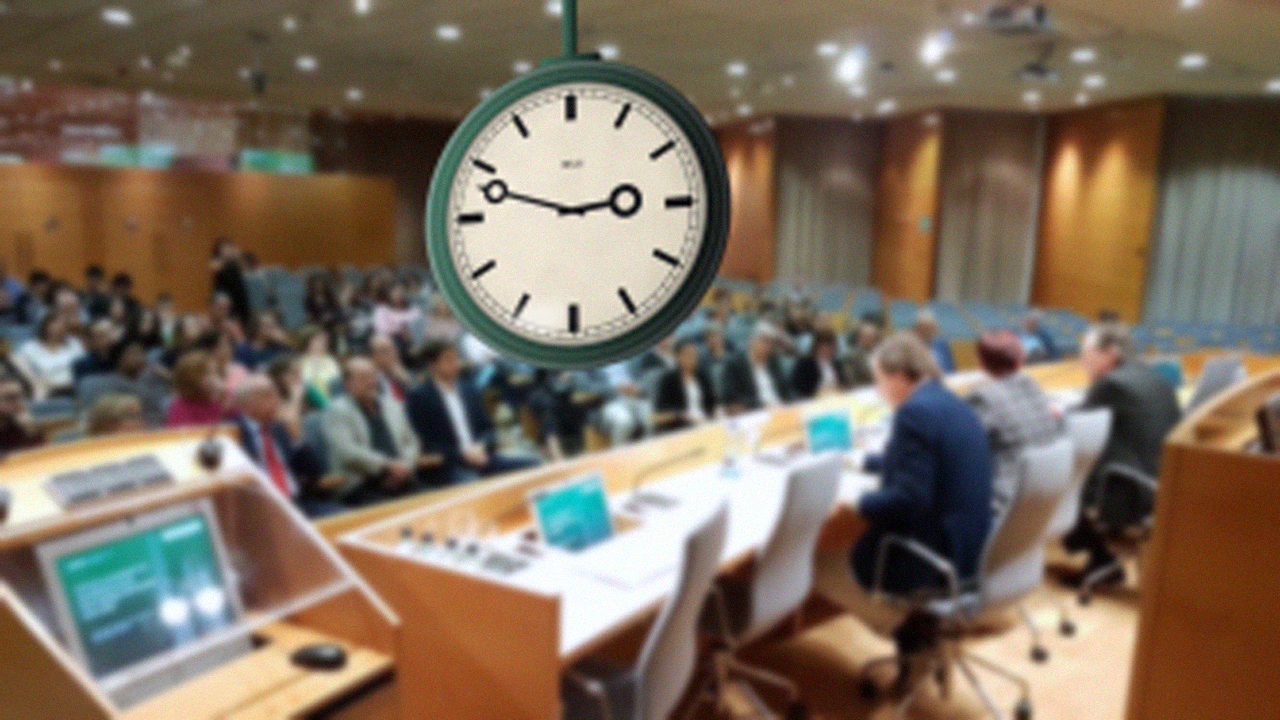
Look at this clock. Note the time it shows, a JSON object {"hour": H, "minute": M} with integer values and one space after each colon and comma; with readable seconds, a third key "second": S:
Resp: {"hour": 2, "minute": 48}
